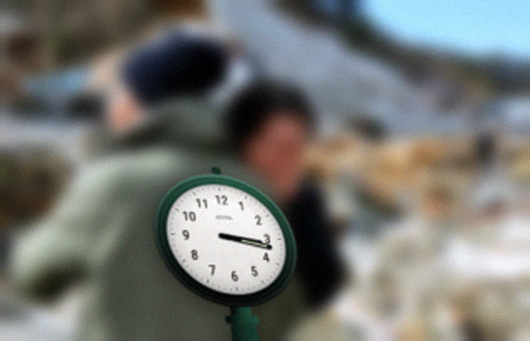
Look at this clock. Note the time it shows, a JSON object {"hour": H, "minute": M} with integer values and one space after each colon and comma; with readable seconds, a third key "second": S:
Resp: {"hour": 3, "minute": 17}
